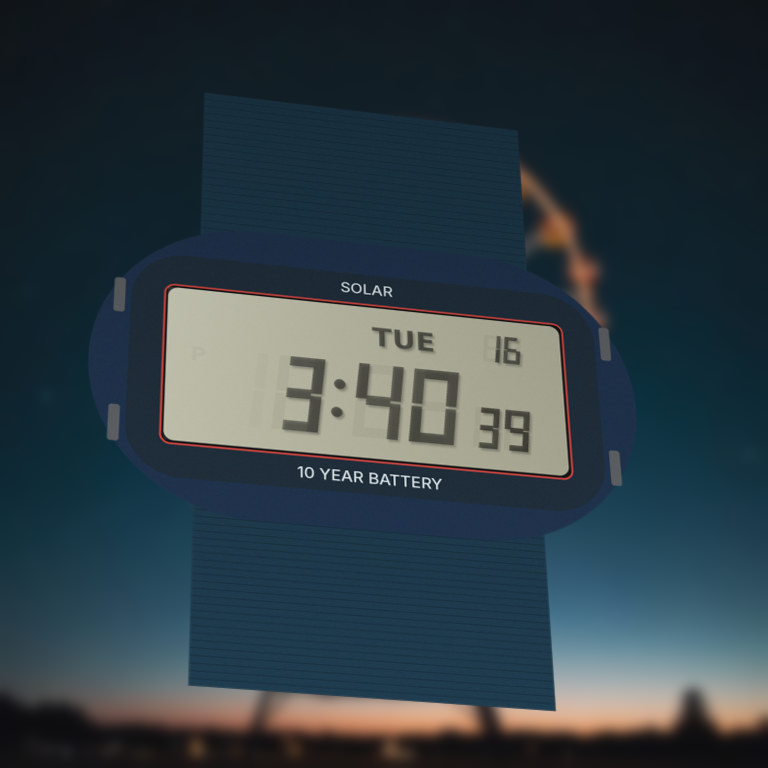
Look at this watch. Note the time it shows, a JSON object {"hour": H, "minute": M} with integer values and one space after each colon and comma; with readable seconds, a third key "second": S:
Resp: {"hour": 3, "minute": 40, "second": 39}
